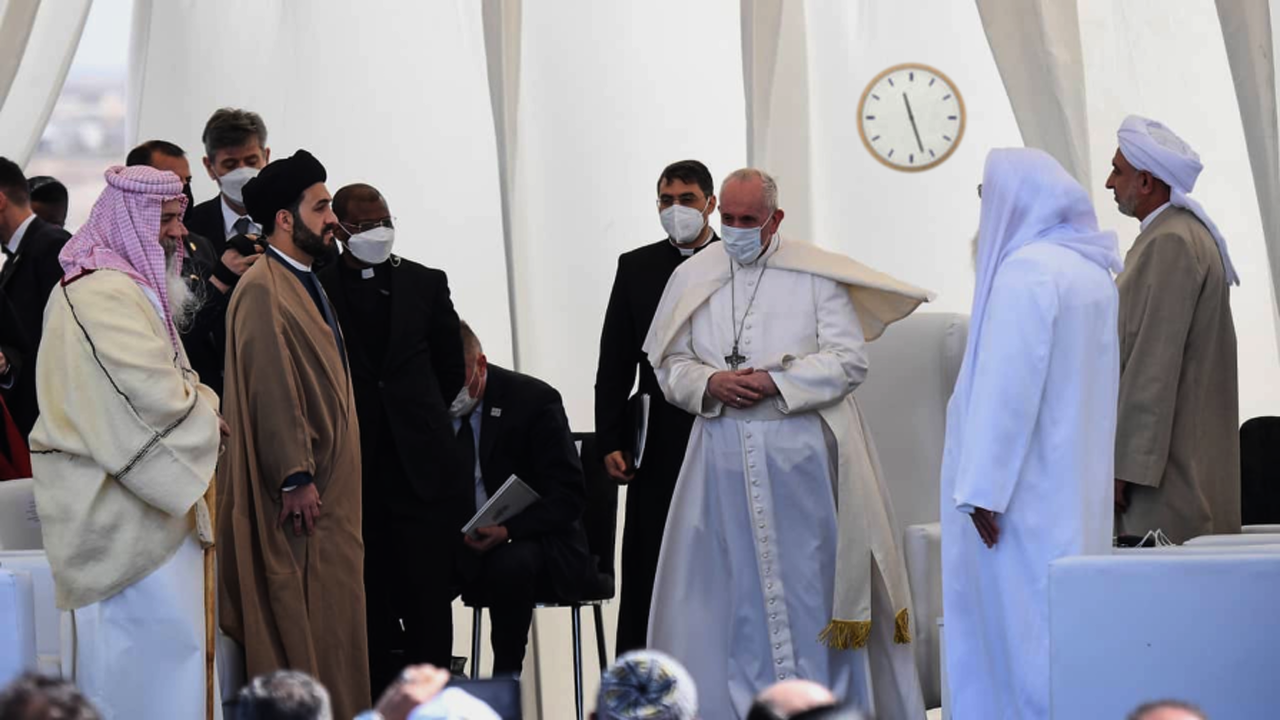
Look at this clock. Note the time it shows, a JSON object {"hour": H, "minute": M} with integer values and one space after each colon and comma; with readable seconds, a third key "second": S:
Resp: {"hour": 11, "minute": 27}
